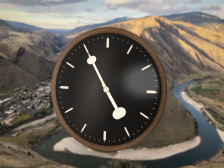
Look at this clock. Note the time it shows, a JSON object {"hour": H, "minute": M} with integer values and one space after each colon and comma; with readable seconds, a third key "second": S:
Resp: {"hour": 4, "minute": 55}
